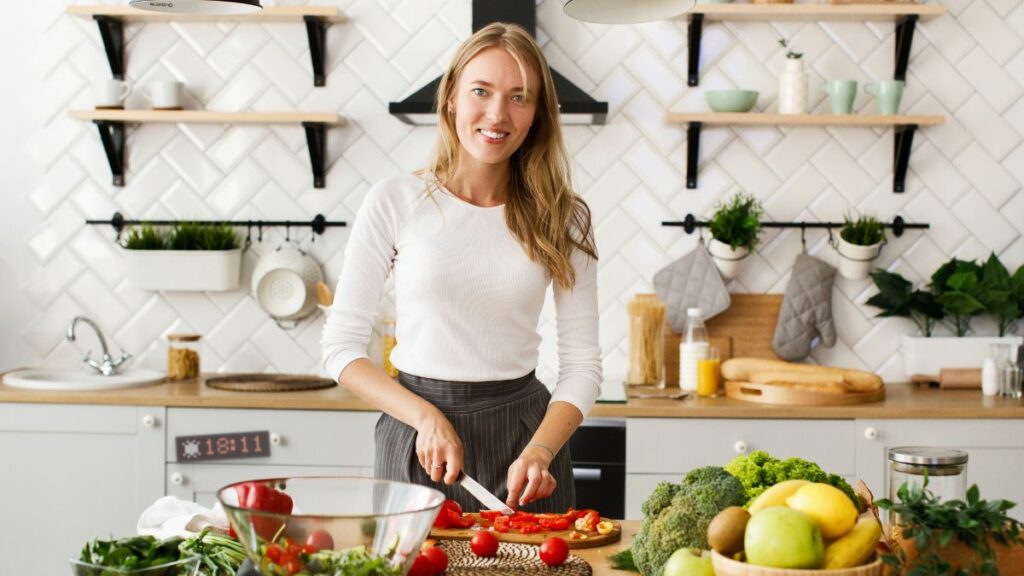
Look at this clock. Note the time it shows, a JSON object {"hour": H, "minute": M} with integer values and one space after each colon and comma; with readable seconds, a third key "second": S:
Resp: {"hour": 18, "minute": 11}
